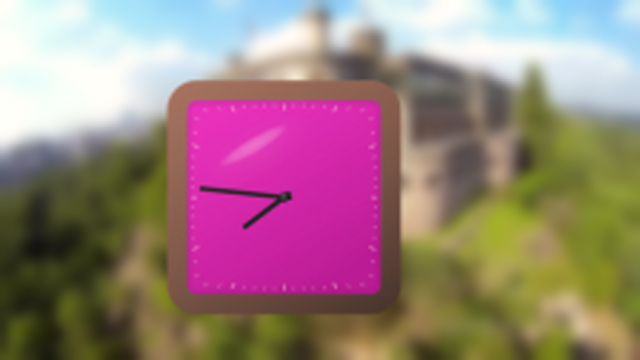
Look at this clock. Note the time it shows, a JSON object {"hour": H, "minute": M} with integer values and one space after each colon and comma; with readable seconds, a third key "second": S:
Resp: {"hour": 7, "minute": 46}
